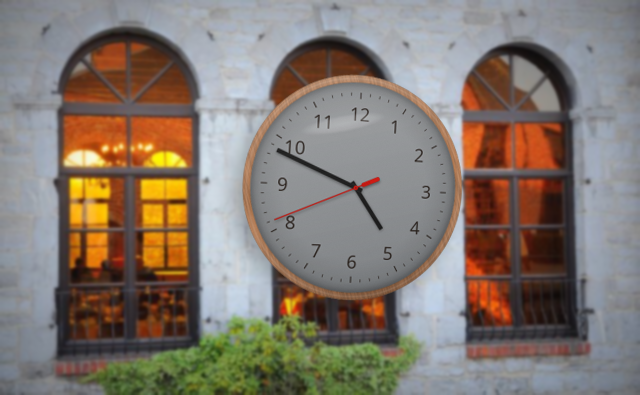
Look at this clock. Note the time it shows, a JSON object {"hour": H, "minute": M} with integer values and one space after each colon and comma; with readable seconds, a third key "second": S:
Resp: {"hour": 4, "minute": 48, "second": 41}
